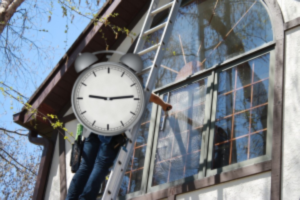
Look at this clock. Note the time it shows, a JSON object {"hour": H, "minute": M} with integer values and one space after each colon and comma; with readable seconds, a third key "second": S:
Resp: {"hour": 9, "minute": 14}
